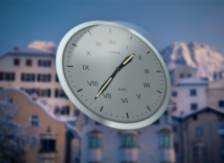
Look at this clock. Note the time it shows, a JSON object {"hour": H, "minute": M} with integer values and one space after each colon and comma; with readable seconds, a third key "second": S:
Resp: {"hour": 1, "minute": 37}
